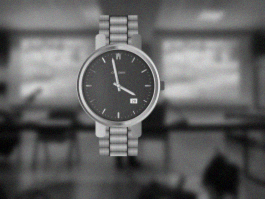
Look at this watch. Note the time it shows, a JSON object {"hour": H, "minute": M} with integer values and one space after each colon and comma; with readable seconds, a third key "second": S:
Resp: {"hour": 3, "minute": 58}
